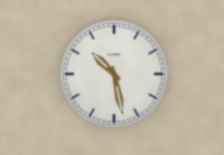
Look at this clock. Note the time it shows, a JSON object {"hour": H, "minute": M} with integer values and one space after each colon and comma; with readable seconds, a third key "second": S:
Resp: {"hour": 10, "minute": 28}
